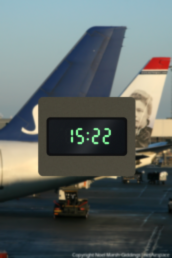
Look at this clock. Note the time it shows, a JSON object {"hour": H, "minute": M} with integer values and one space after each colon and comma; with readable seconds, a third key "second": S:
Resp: {"hour": 15, "minute": 22}
